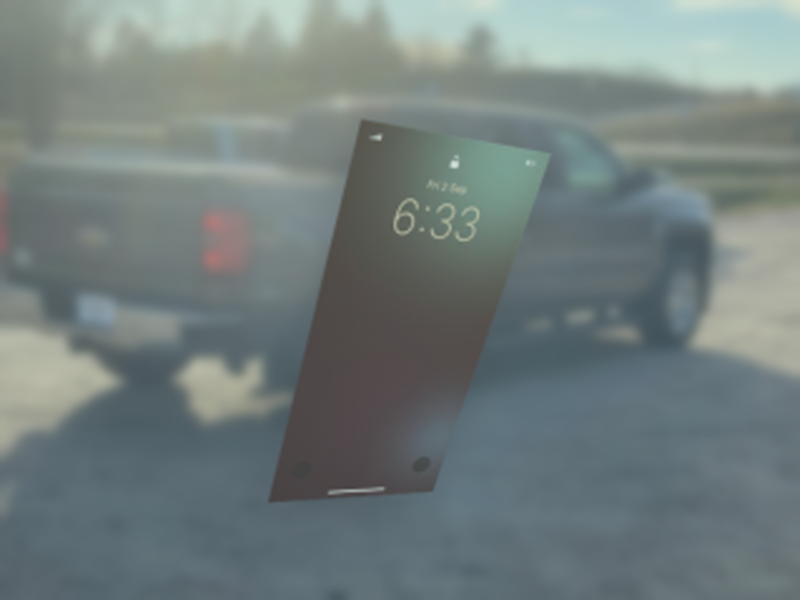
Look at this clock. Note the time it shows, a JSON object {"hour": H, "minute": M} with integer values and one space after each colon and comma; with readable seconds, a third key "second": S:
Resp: {"hour": 6, "minute": 33}
